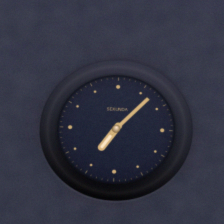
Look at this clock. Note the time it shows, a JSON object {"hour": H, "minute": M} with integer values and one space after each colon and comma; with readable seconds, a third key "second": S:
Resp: {"hour": 7, "minute": 7}
